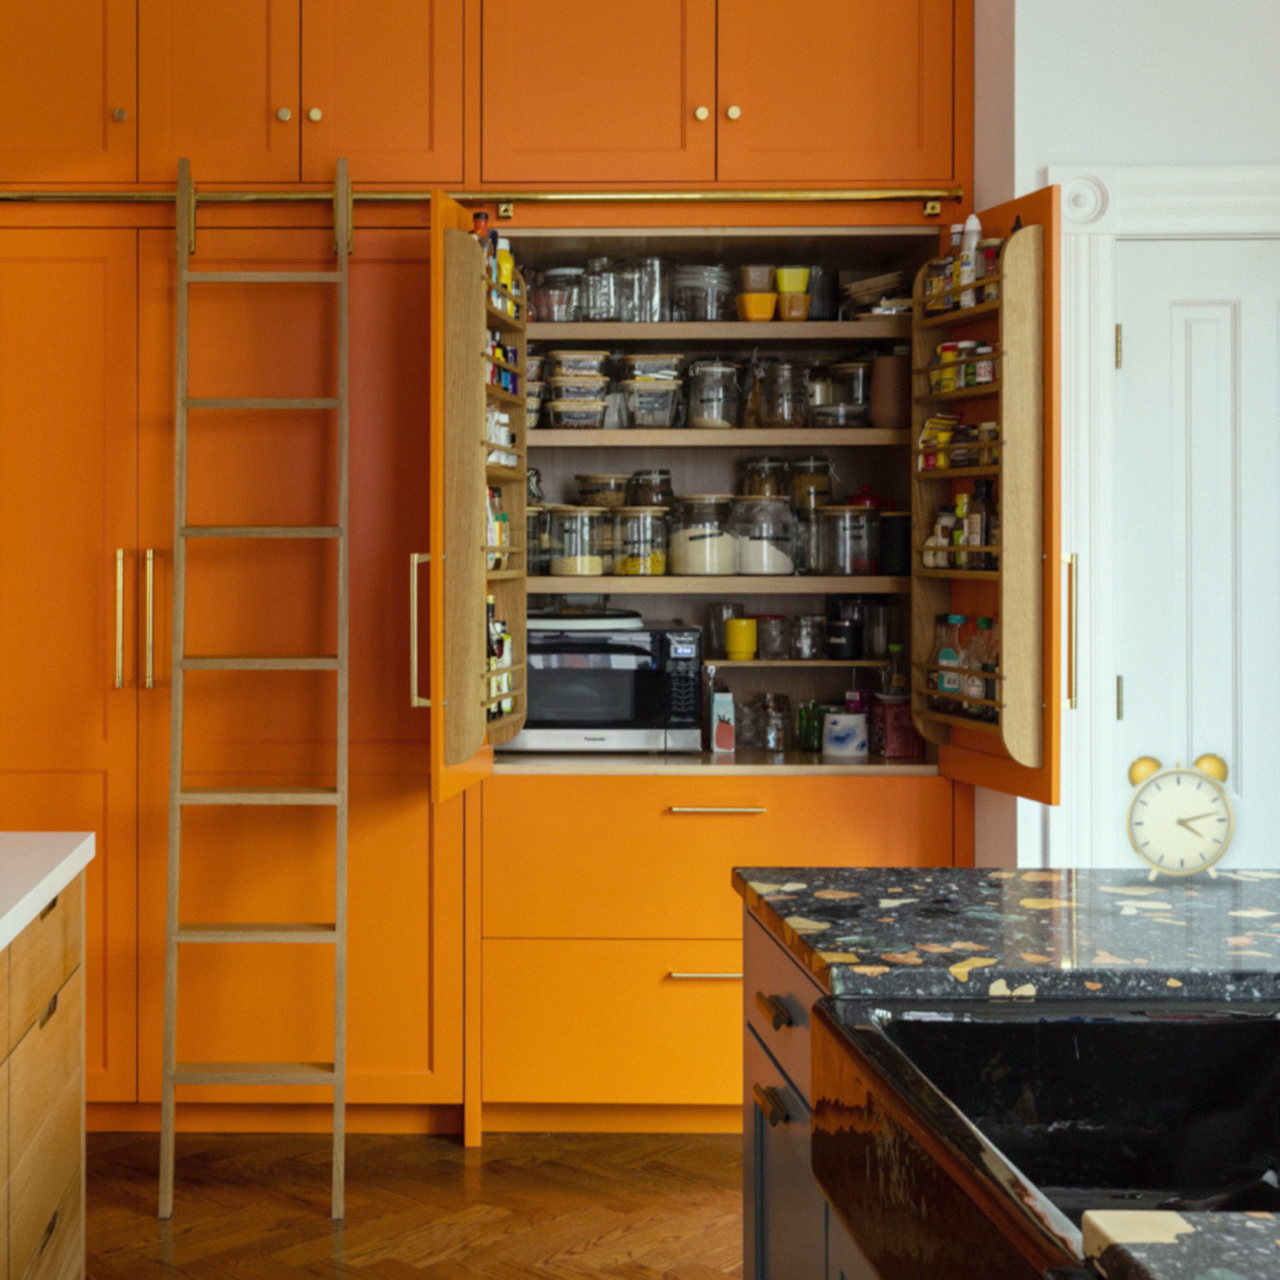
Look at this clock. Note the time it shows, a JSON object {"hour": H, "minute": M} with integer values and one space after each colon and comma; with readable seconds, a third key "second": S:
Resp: {"hour": 4, "minute": 13}
